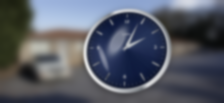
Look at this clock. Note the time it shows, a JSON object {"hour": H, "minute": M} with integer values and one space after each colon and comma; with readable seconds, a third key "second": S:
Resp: {"hour": 2, "minute": 4}
